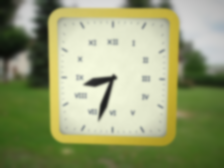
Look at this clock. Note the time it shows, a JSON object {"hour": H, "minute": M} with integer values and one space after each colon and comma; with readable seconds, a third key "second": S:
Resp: {"hour": 8, "minute": 33}
